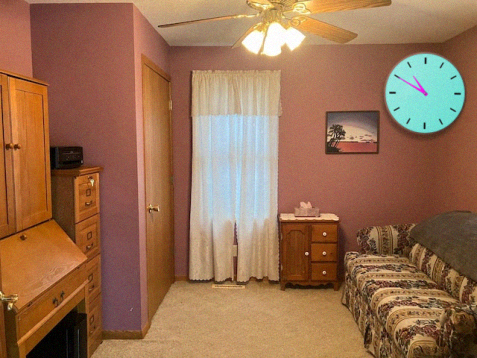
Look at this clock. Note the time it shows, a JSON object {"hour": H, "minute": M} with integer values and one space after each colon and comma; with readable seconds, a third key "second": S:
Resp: {"hour": 10, "minute": 50}
